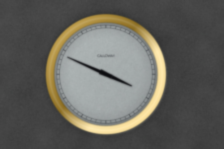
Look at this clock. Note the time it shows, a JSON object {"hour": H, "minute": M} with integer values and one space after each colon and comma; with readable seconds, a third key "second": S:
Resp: {"hour": 3, "minute": 49}
